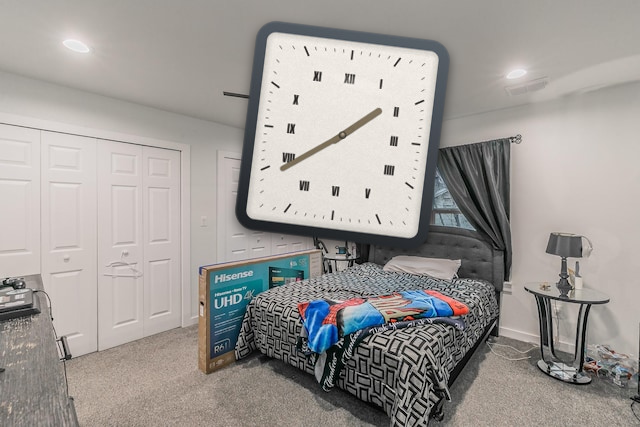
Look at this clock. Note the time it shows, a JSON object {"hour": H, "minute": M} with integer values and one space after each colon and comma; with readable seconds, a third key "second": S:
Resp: {"hour": 1, "minute": 39}
